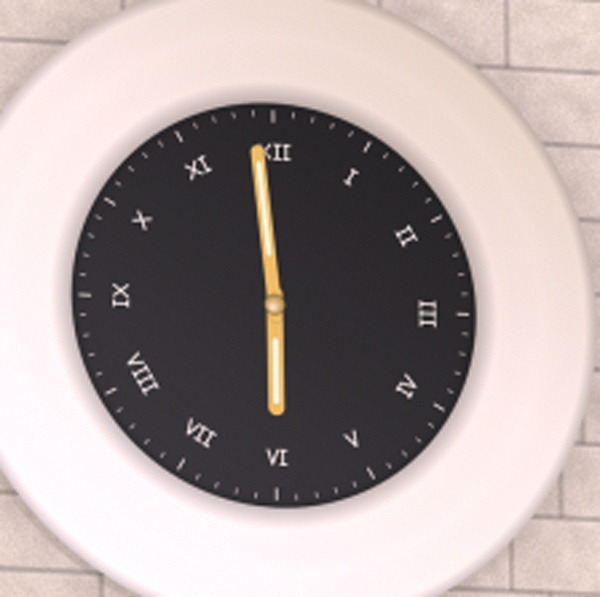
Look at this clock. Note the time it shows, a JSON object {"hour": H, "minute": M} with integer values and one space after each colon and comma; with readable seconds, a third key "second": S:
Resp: {"hour": 5, "minute": 59}
